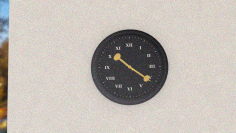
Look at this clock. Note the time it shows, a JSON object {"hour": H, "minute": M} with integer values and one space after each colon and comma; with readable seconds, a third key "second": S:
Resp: {"hour": 10, "minute": 21}
